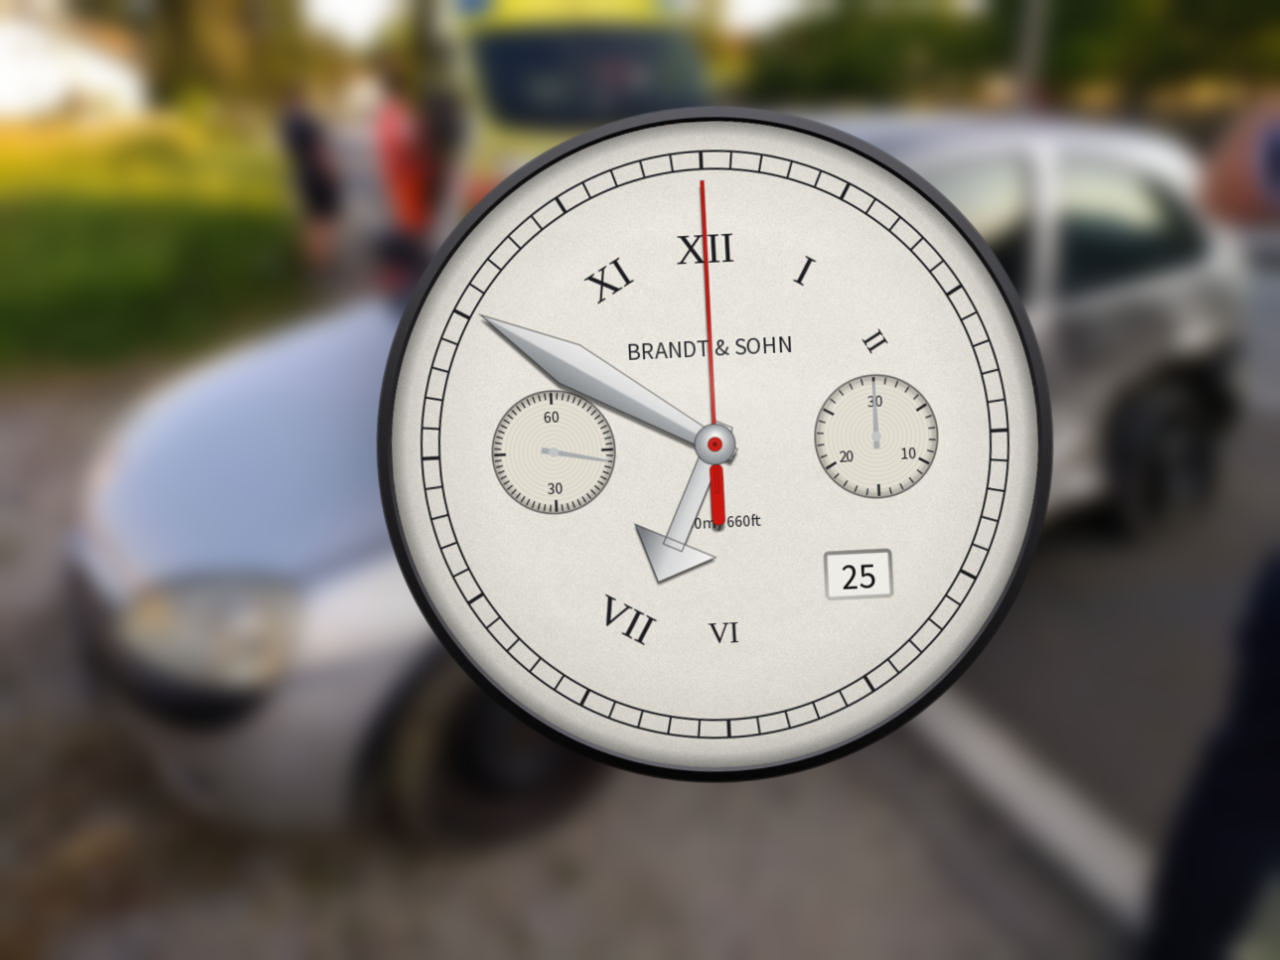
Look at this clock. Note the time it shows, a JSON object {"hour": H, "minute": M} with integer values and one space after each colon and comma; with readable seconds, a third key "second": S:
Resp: {"hour": 6, "minute": 50, "second": 17}
